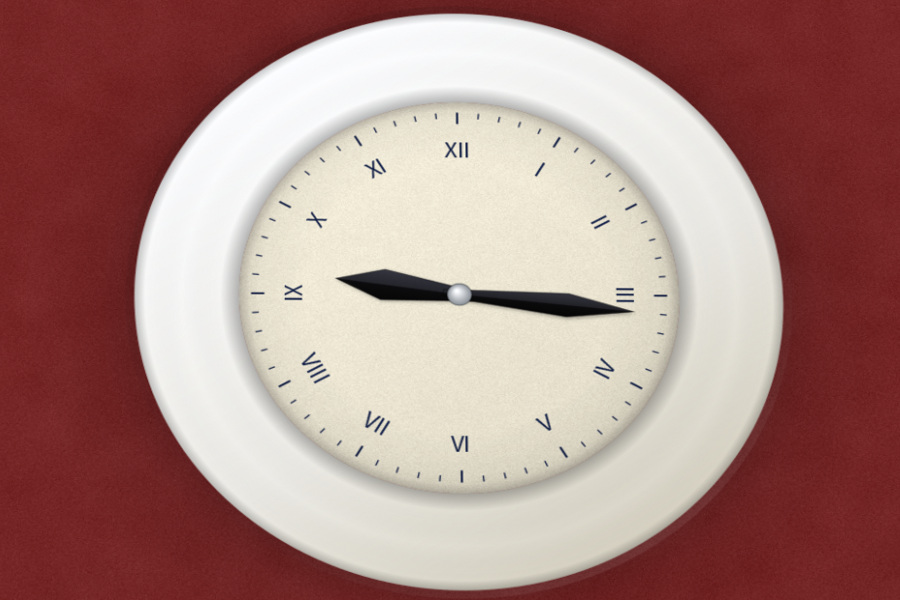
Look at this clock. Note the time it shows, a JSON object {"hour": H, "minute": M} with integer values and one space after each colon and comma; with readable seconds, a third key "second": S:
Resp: {"hour": 9, "minute": 16}
